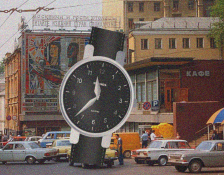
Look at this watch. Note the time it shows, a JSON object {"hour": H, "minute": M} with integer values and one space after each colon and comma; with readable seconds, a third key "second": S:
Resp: {"hour": 11, "minute": 37}
